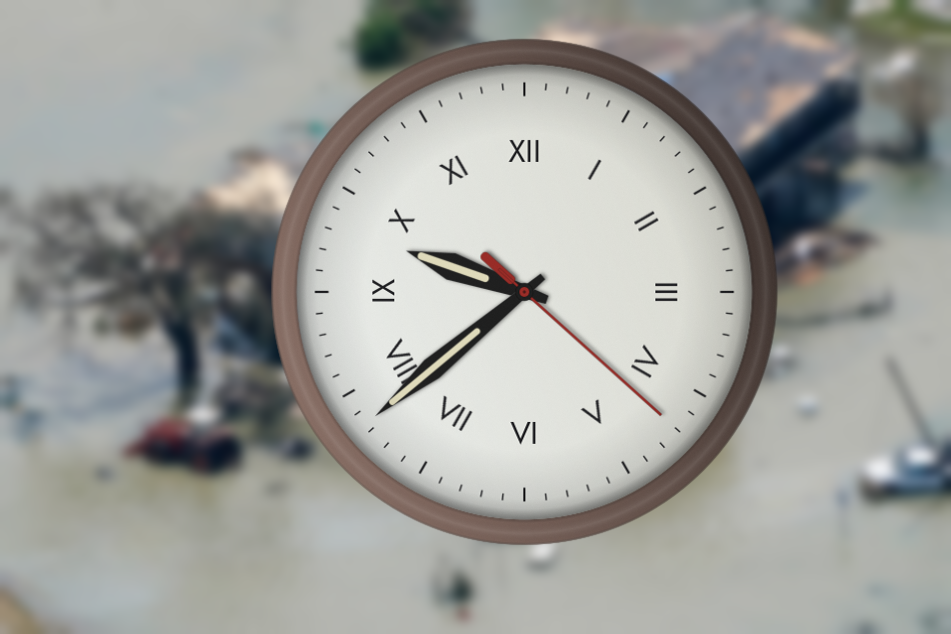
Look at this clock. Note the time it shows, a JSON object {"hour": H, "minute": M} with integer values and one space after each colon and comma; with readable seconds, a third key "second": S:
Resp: {"hour": 9, "minute": 38, "second": 22}
